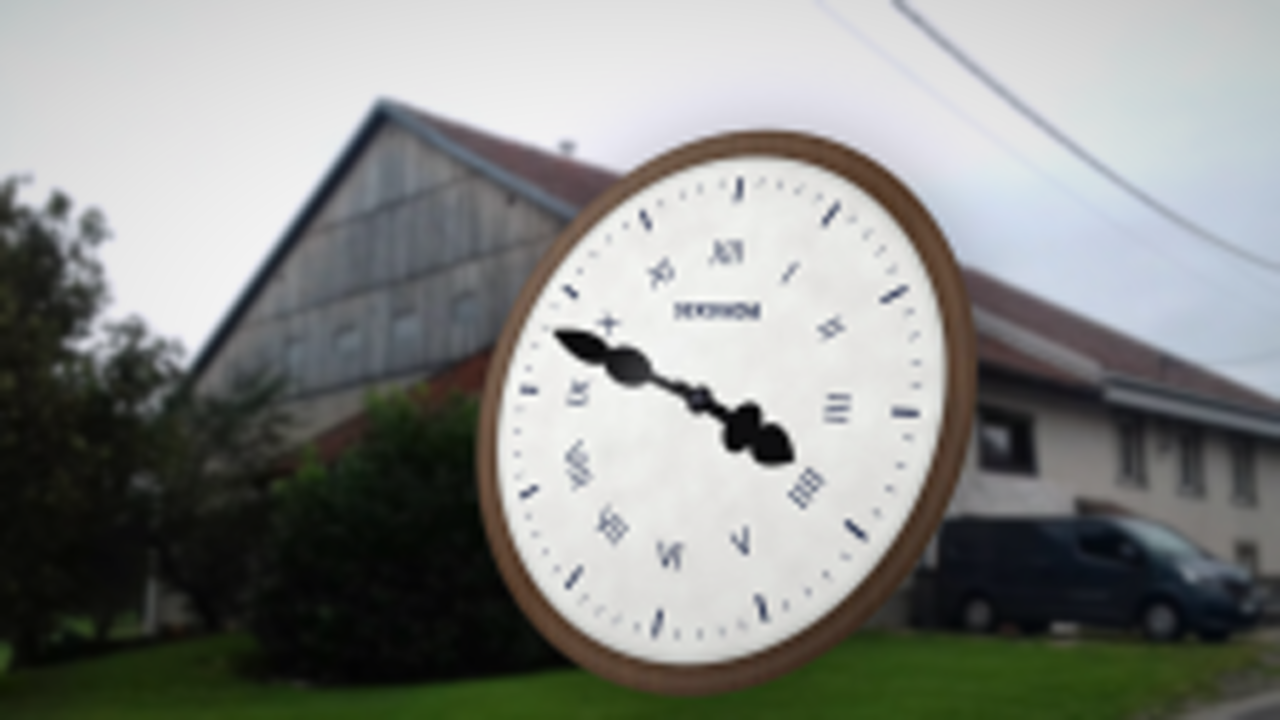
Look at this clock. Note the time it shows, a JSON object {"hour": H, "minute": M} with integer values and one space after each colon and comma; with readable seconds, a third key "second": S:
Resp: {"hour": 3, "minute": 48}
